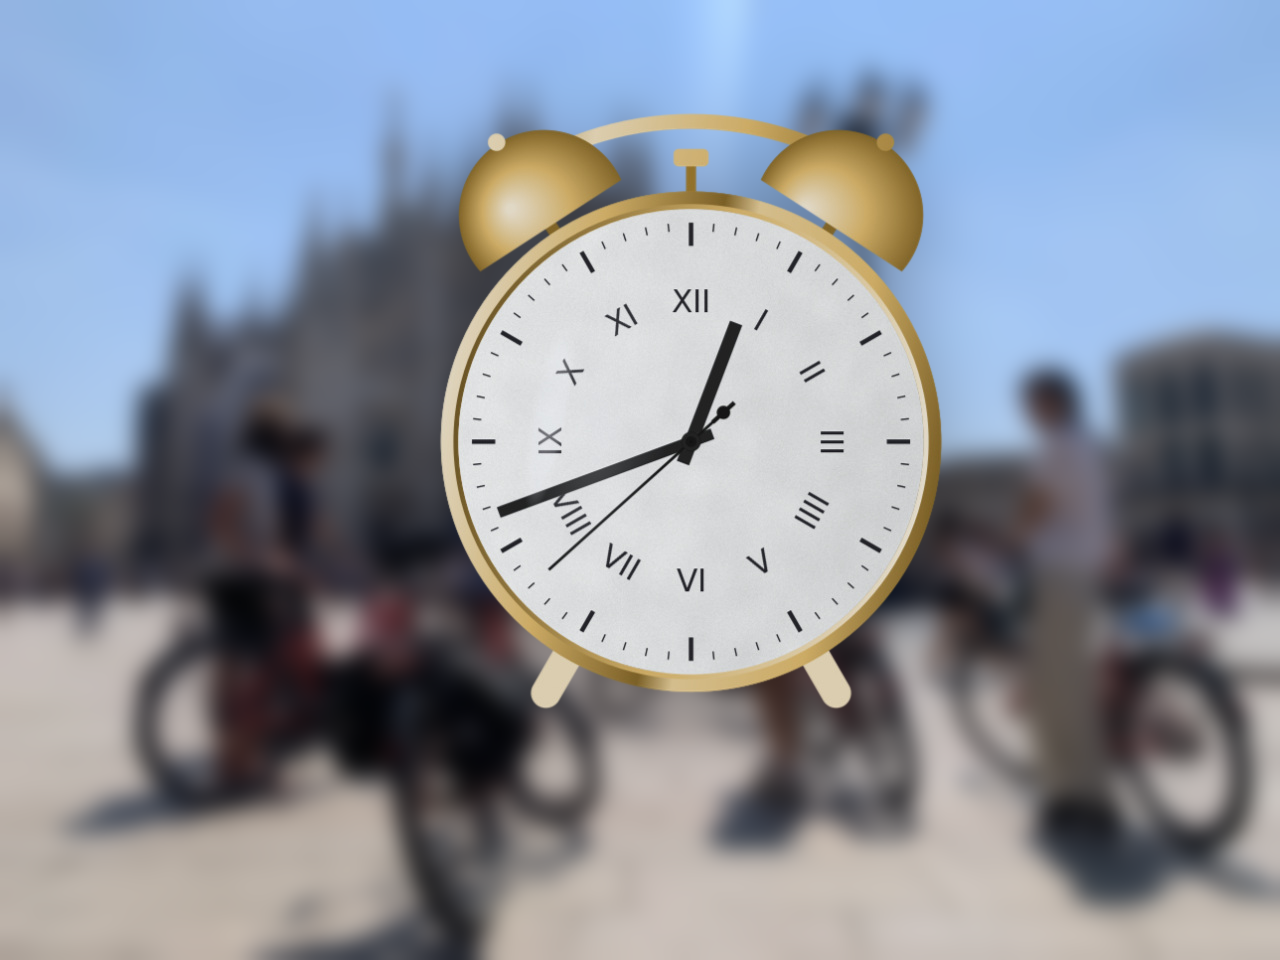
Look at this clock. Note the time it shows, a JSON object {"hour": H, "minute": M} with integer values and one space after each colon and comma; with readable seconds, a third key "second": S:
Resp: {"hour": 12, "minute": 41, "second": 38}
